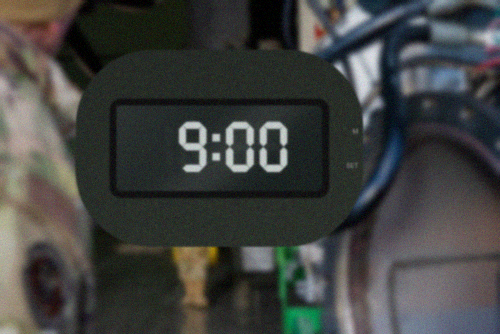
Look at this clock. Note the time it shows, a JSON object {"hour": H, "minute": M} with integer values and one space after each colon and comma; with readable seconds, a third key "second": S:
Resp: {"hour": 9, "minute": 0}
